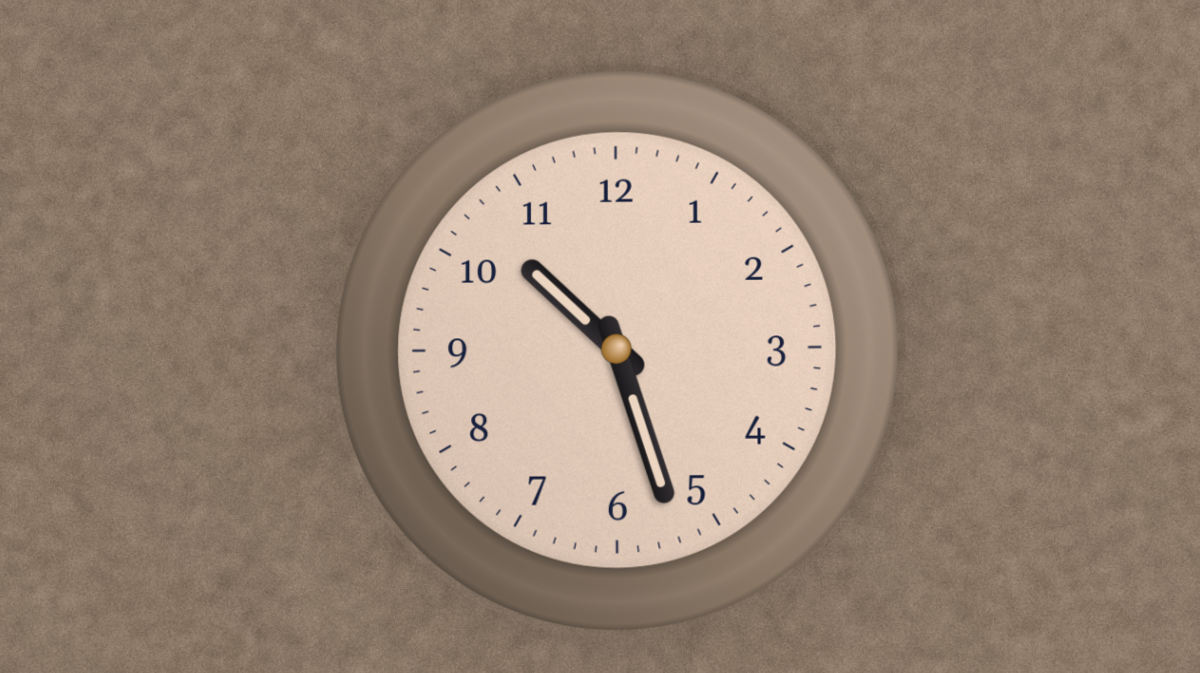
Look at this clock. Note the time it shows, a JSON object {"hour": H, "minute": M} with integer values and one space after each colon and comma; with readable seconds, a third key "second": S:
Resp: {"hour": 10, "minute": 27}
